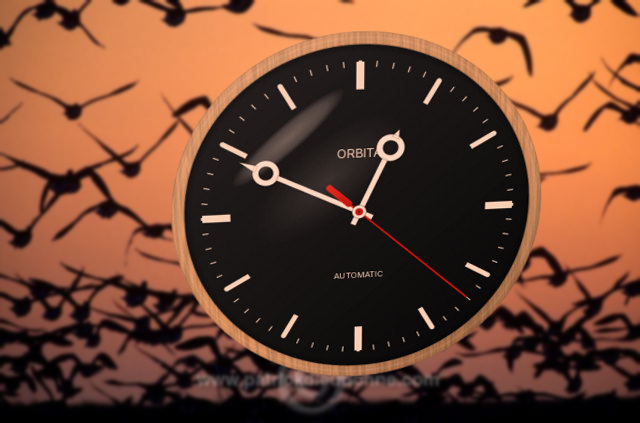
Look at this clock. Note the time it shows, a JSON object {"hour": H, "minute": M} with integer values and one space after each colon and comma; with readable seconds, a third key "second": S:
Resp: {"hour": 12, "minute": 49, "second": 22}
